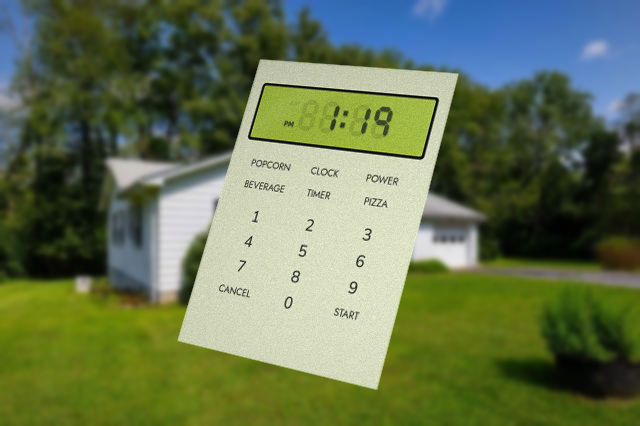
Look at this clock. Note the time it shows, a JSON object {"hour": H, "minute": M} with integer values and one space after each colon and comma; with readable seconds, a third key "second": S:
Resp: {"hour": 1, "minute": 19}
